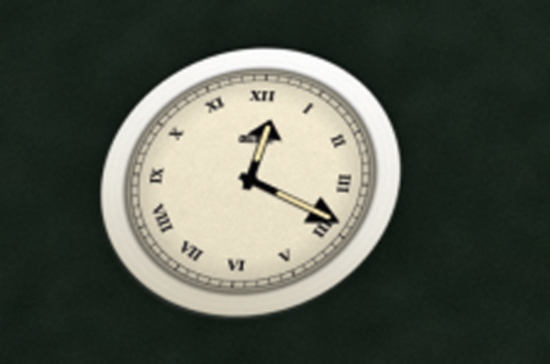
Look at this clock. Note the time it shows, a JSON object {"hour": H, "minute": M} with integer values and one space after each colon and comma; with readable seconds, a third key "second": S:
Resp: {"hour": 12, "minute": 19}
